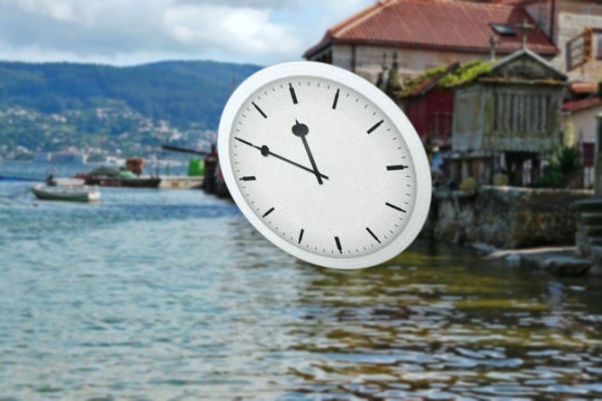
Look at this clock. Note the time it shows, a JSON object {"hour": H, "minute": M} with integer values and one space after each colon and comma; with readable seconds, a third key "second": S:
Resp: {"hour": 11, "minute": 50}
